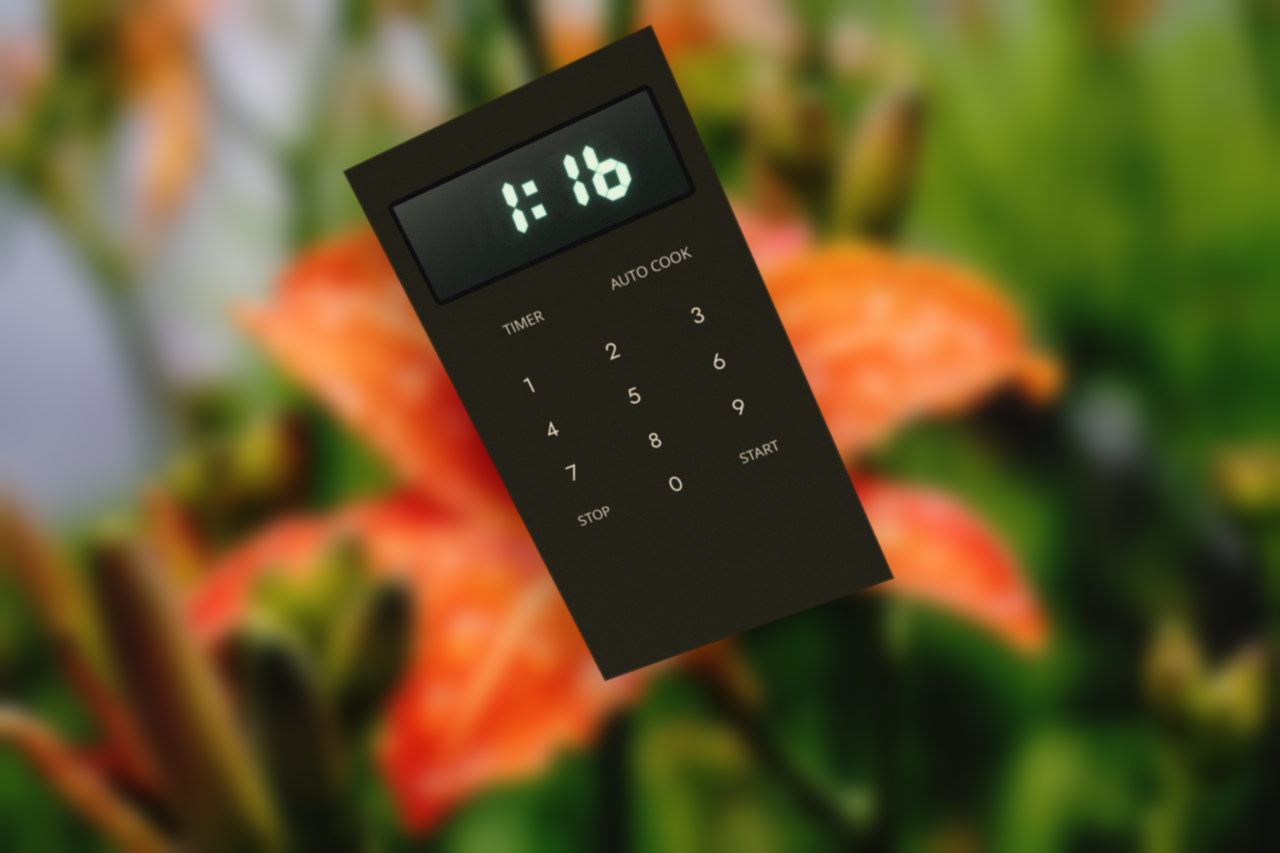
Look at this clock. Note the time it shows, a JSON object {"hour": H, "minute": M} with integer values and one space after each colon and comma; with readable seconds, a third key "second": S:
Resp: {"hour": 1, "minute": 16}
